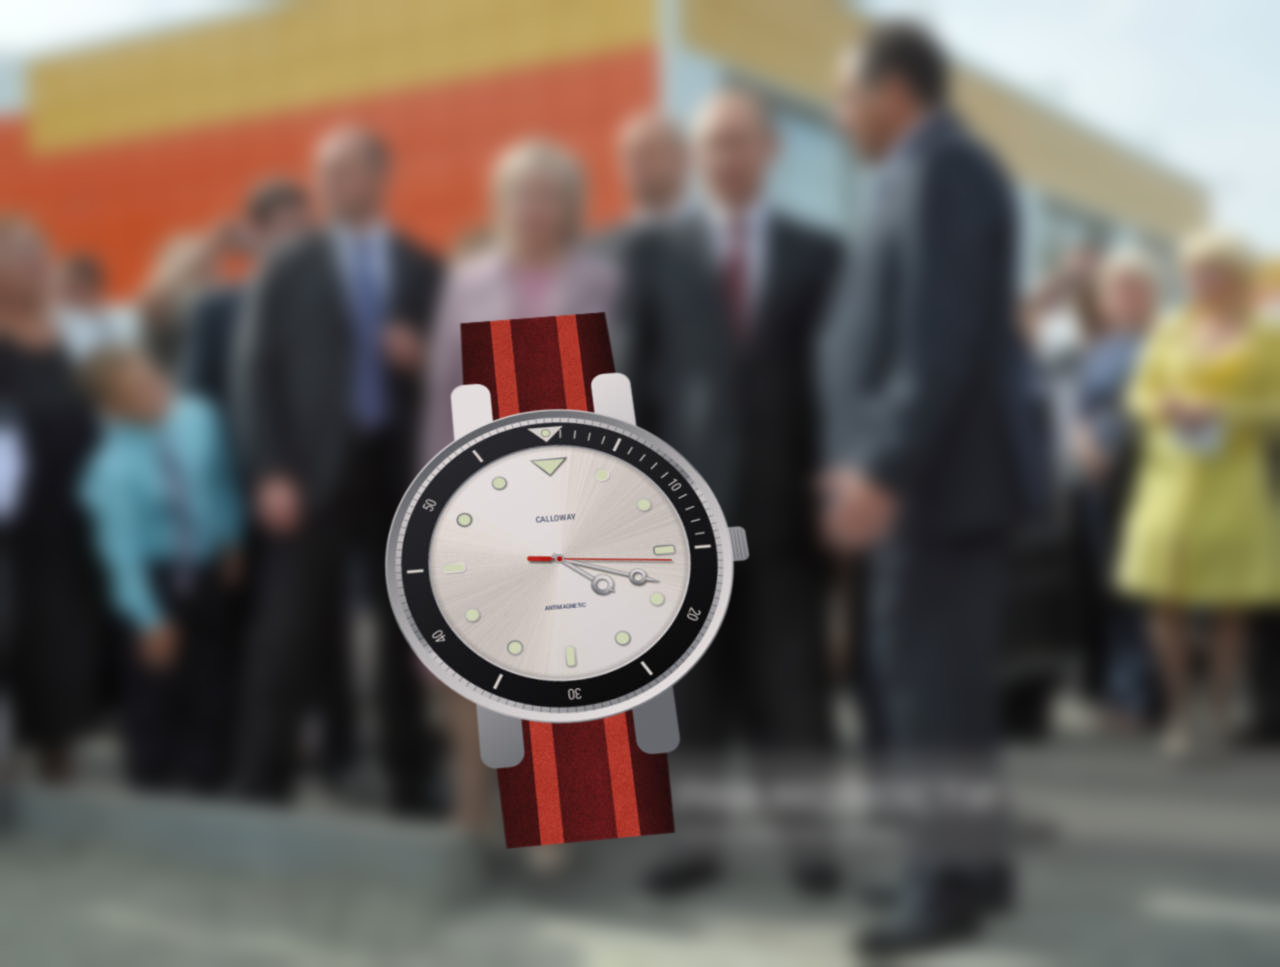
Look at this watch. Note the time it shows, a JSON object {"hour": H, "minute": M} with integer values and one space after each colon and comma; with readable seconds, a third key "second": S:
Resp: {"hour": 4, "minute": 18, "second": 16}
